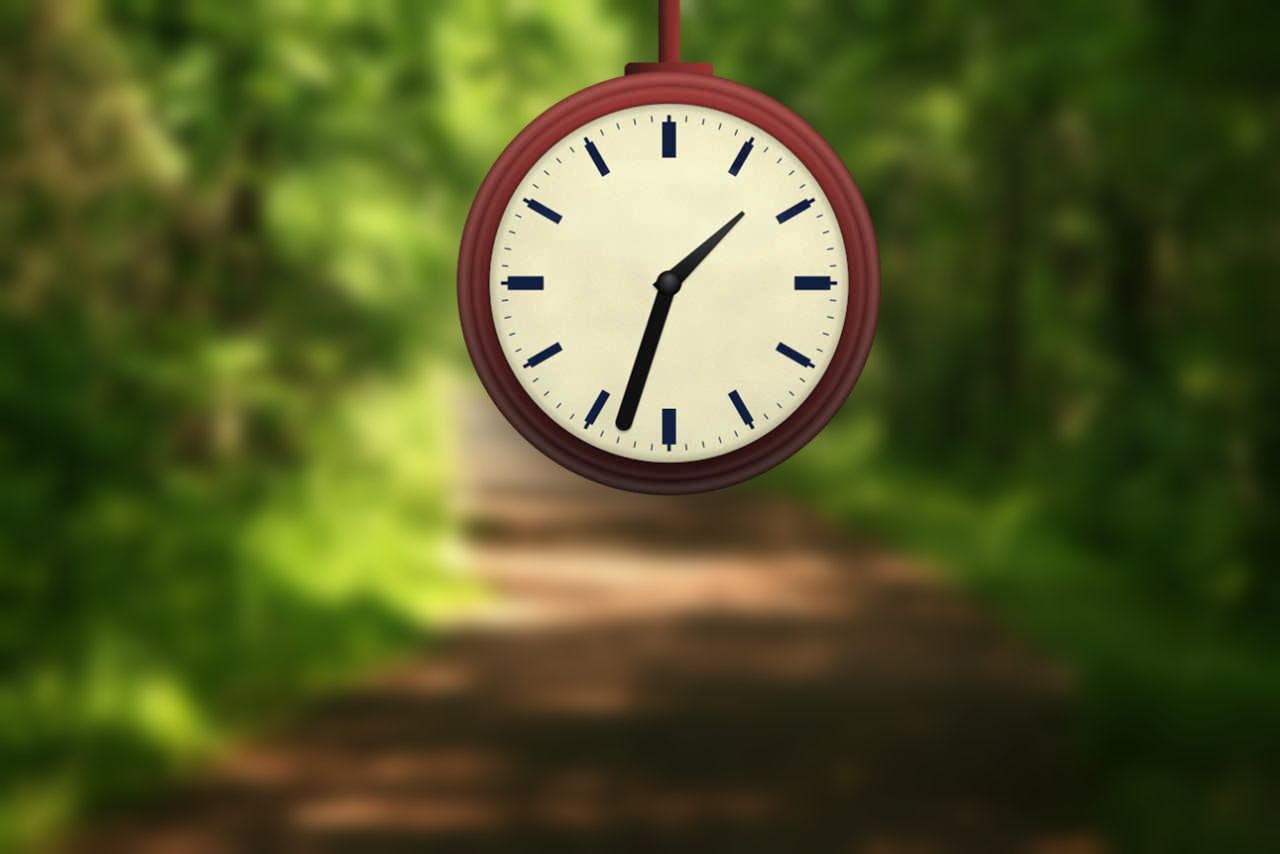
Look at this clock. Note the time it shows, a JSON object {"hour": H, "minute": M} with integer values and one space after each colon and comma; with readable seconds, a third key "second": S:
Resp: {"hour": 1, "minute": 33}
